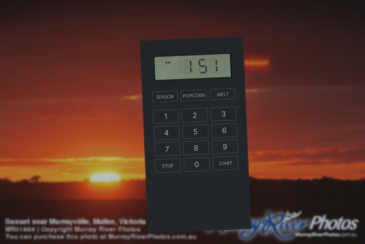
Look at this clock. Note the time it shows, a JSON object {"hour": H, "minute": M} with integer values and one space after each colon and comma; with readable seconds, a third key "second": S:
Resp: {"hour": 1, "minute": 51}
